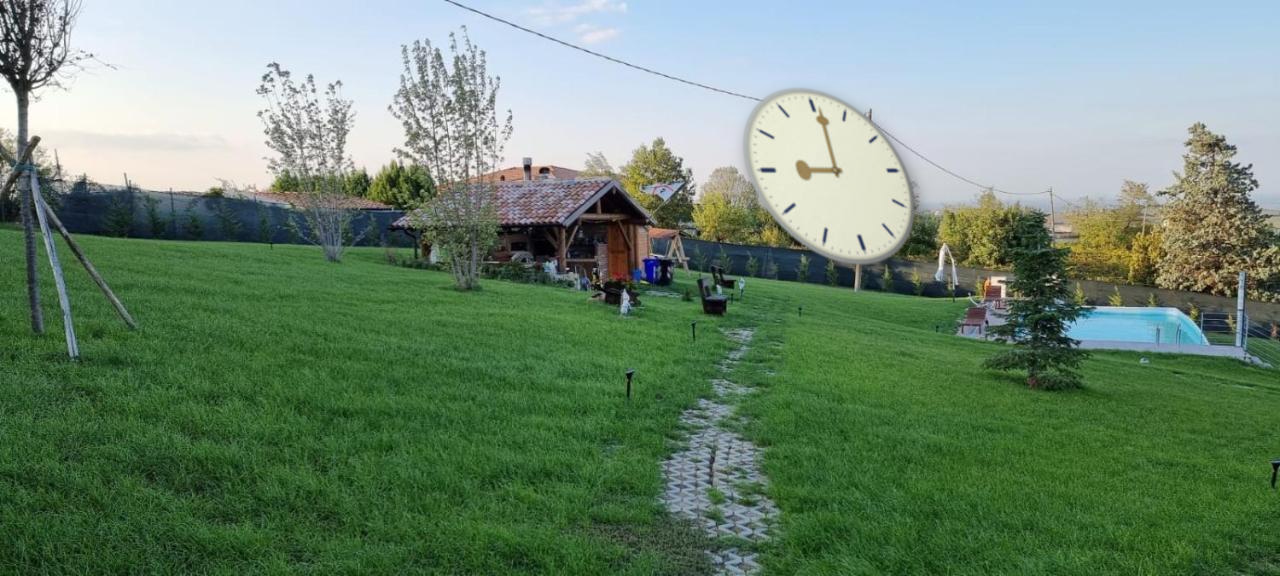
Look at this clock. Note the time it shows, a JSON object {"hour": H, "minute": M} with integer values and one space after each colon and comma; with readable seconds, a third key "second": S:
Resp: {"hour": 9, "minute": 1}
